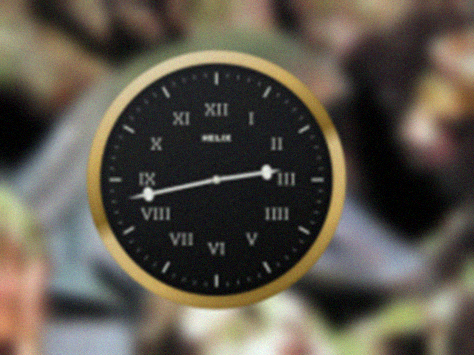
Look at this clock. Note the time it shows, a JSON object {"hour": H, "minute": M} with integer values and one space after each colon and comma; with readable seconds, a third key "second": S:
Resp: {"hour": 2, "minute": 43}
